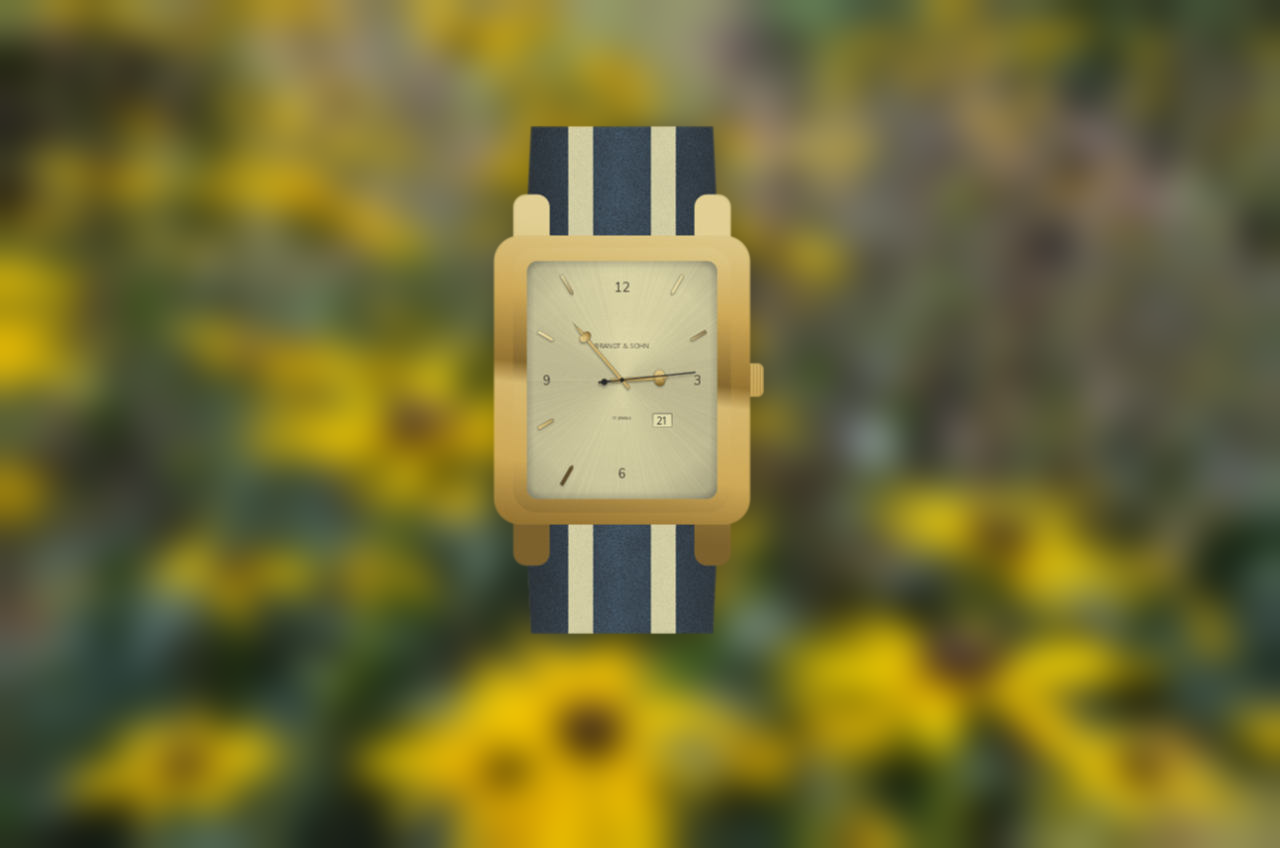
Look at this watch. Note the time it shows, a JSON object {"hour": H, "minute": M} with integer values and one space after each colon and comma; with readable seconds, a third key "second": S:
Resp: {"hour": 2, "minute": 53, "second": 14}
